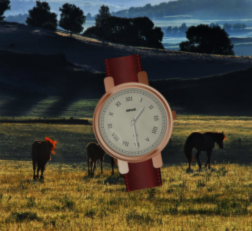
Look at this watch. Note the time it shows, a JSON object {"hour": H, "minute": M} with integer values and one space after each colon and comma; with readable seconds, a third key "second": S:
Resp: {"hour": 1, "minute": 30}
